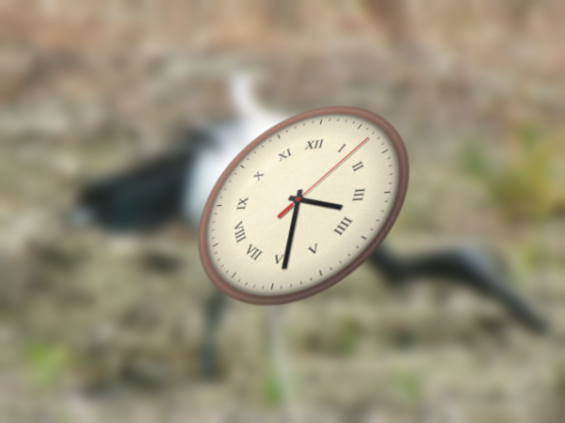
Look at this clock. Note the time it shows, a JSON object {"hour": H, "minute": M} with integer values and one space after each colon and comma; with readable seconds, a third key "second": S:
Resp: {"hour": 3, "minute": 29, "second": 7}
